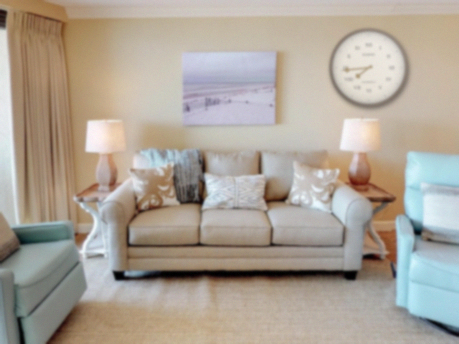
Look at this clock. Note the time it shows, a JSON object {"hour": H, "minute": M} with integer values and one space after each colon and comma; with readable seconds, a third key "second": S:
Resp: {"hour": 7, "minute": 44}
